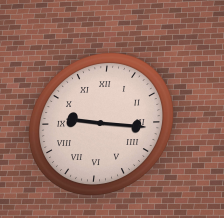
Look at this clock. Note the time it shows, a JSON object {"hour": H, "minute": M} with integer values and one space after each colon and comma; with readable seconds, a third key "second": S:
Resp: {"hour": 9, "minute": 16}
